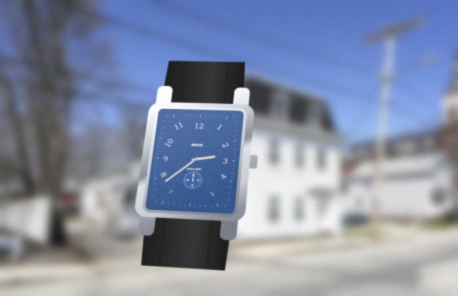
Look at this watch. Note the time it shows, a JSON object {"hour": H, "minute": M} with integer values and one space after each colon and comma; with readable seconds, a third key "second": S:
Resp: {"hour": 2, "minute": 38}
